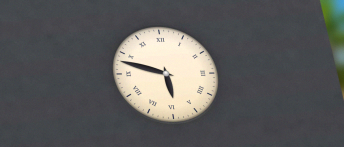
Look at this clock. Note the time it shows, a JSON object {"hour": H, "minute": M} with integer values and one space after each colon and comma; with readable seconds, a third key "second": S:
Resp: {"hour": 5, "minute": 48}
